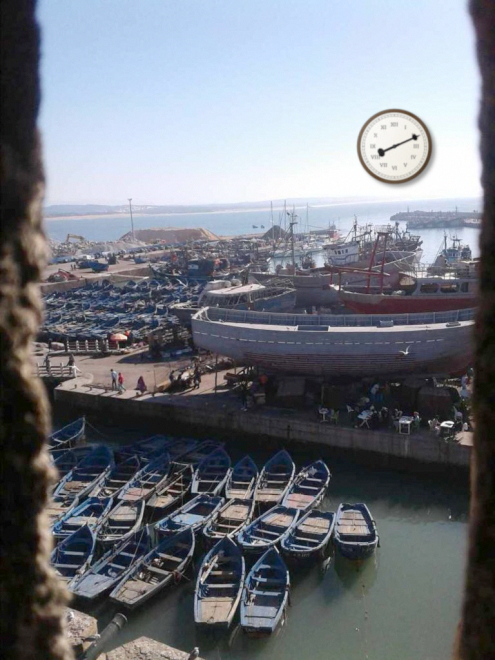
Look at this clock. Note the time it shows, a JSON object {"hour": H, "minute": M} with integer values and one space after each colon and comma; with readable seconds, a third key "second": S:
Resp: {"hour": 8, "minute": 11}
